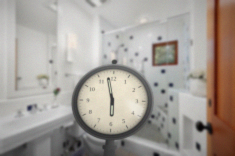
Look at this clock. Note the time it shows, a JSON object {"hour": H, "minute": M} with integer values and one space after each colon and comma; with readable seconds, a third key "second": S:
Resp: {"hour": 5, "minute": 58}
